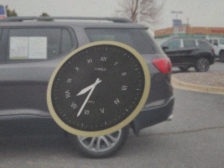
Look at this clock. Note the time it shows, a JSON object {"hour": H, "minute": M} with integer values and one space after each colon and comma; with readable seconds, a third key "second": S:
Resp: {"hour": 7, "minute": 32}
